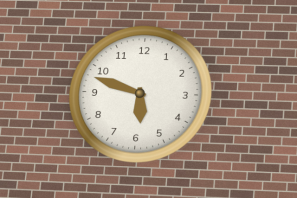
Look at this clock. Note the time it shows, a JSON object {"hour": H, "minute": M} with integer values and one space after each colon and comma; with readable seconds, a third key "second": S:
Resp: {"hour": 5, "minute": 48}
